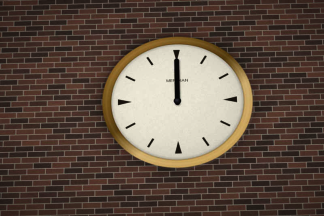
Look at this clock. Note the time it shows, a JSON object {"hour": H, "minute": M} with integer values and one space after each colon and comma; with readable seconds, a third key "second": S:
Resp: {"hour": 12, "minute": 0}
